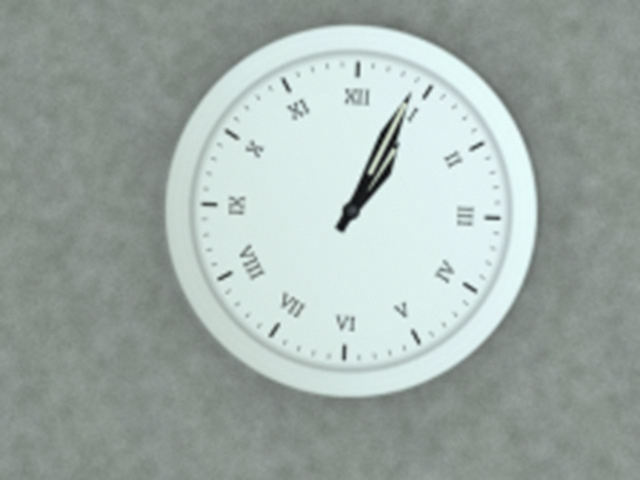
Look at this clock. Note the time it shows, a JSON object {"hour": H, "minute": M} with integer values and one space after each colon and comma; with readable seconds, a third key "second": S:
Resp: {"hour": 1, "minute": 4}
